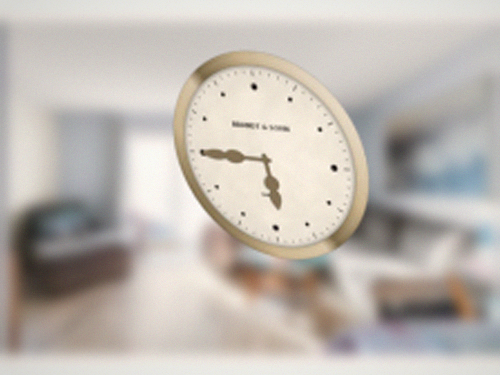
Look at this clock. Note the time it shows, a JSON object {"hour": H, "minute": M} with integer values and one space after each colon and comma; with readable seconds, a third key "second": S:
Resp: {"hour": 5, "minute": 45}
